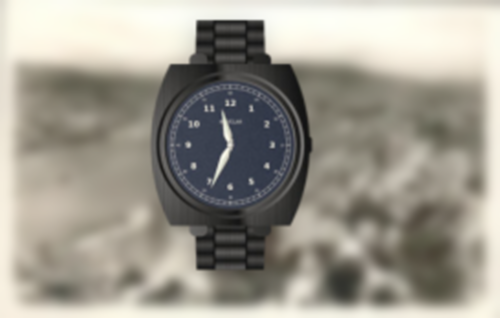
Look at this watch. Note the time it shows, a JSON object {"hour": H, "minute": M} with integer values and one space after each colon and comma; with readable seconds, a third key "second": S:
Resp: {"hour": 11, "minute": 34}
